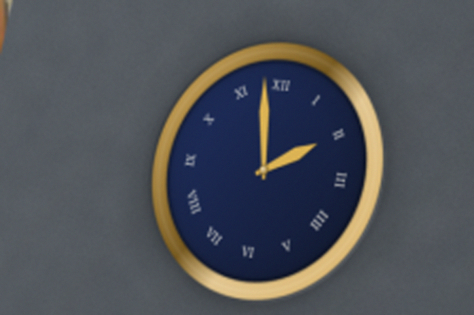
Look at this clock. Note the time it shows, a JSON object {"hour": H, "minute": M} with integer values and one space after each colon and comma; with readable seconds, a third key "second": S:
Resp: {"hour": 1, "minute": 58}
